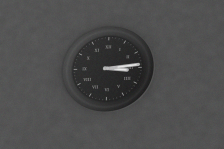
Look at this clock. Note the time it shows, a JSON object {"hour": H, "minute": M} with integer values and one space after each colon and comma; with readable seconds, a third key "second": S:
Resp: {"hour": 3, "minute": 14}
